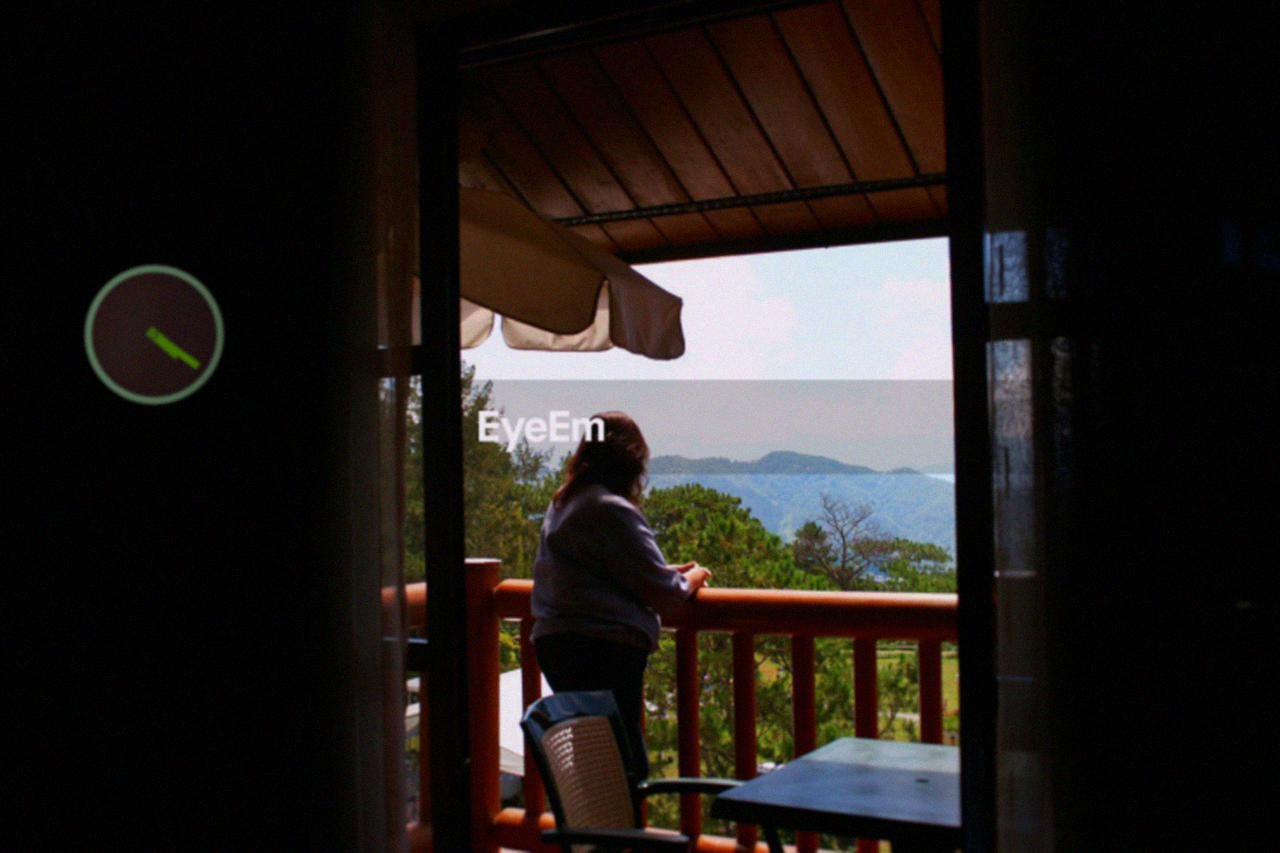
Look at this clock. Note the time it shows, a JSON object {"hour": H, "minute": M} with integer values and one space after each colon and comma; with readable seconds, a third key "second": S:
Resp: {"hour": 4, "minute": 21}
